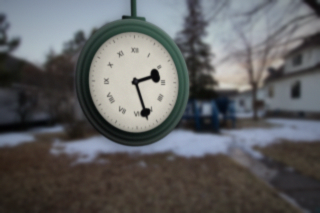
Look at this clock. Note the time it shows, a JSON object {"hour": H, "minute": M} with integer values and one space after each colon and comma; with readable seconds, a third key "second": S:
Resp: {"hour": 2, "minute": 27}
